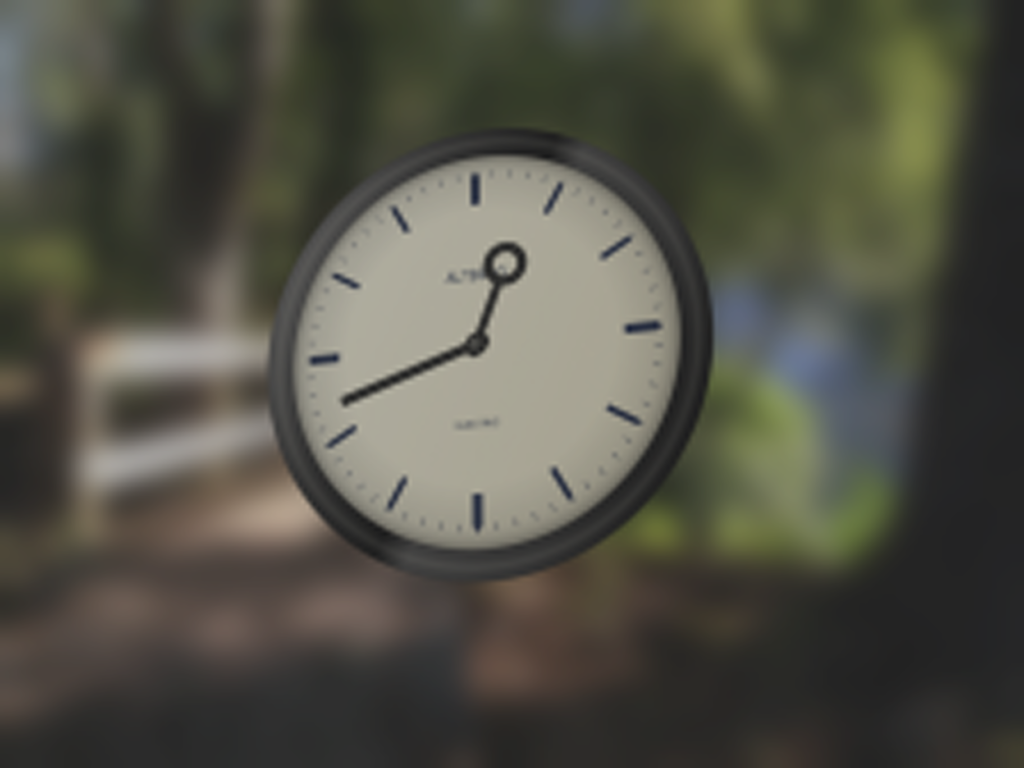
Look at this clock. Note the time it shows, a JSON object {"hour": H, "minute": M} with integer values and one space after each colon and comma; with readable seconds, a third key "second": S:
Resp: {"hour": 12, "minute": 42}
